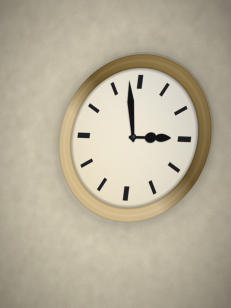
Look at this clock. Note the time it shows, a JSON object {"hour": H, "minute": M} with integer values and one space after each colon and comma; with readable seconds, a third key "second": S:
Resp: {"hour": 2, "minute": 58}
